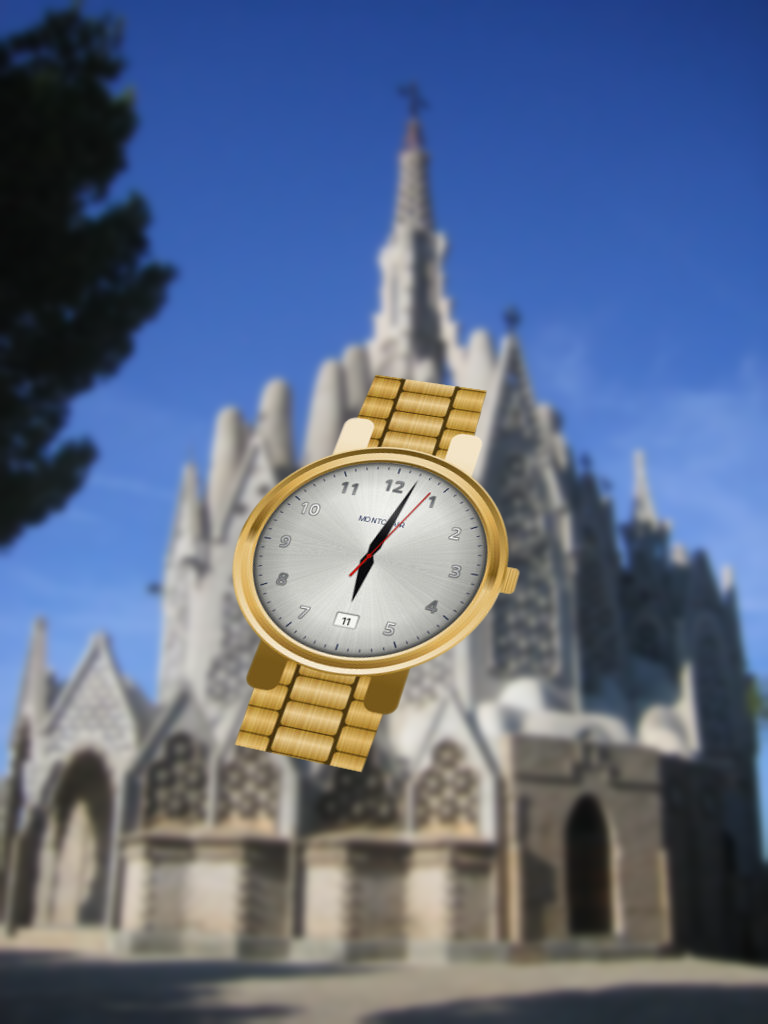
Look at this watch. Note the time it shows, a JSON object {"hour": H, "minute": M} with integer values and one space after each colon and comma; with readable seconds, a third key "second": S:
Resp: {"hour": 6, "minute": 2, "second": 4}
